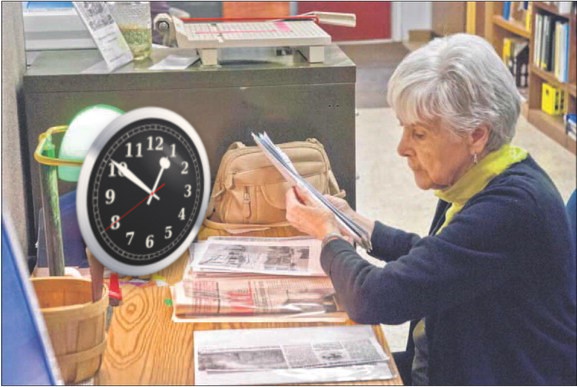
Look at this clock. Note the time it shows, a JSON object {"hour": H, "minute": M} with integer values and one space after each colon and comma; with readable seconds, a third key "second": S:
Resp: {"hour": 12, "minute": 50, "second": 40}
